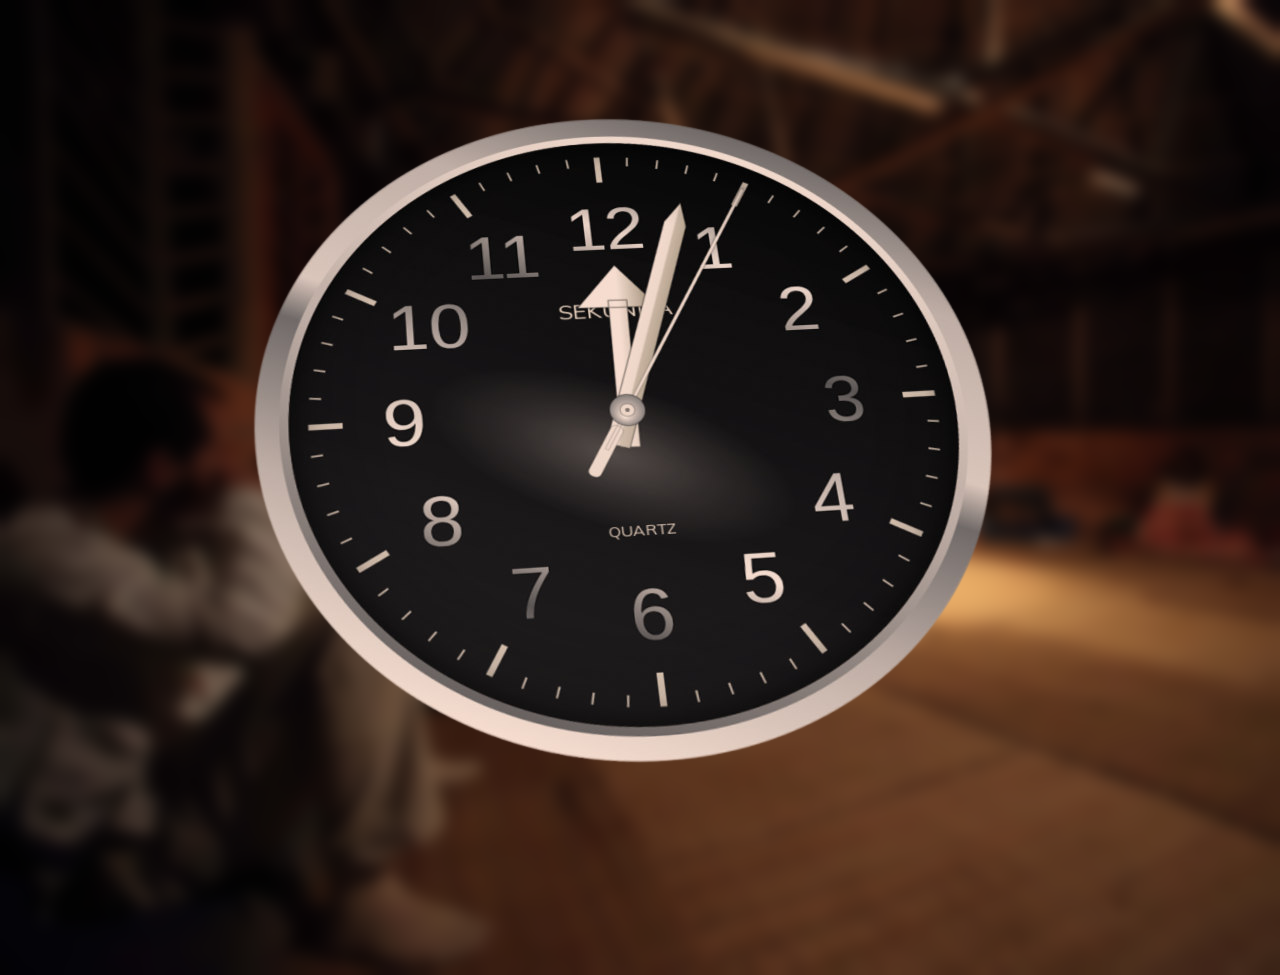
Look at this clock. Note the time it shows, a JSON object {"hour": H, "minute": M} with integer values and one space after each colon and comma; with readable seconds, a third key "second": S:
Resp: {"hour": 12, "minute": 3, "second": 5}
